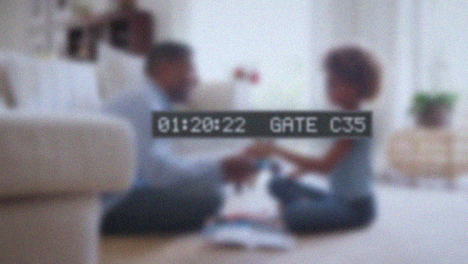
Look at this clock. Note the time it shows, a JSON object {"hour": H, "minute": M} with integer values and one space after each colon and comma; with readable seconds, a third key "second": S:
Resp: {"hour": 1, "minute": 20, "second": 22}
